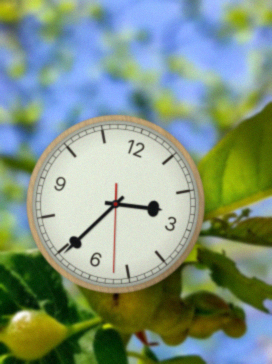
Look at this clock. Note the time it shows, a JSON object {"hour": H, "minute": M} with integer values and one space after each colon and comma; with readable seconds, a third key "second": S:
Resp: {"hour": 2, "minute": 34, "second": 27}
